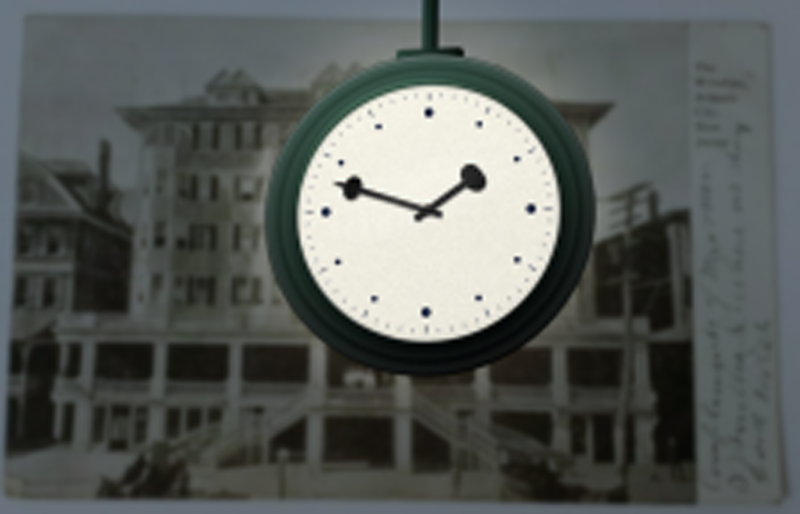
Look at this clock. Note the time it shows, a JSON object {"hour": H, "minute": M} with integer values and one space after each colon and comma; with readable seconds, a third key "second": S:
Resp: {"hour": 1, "minute": 48}
